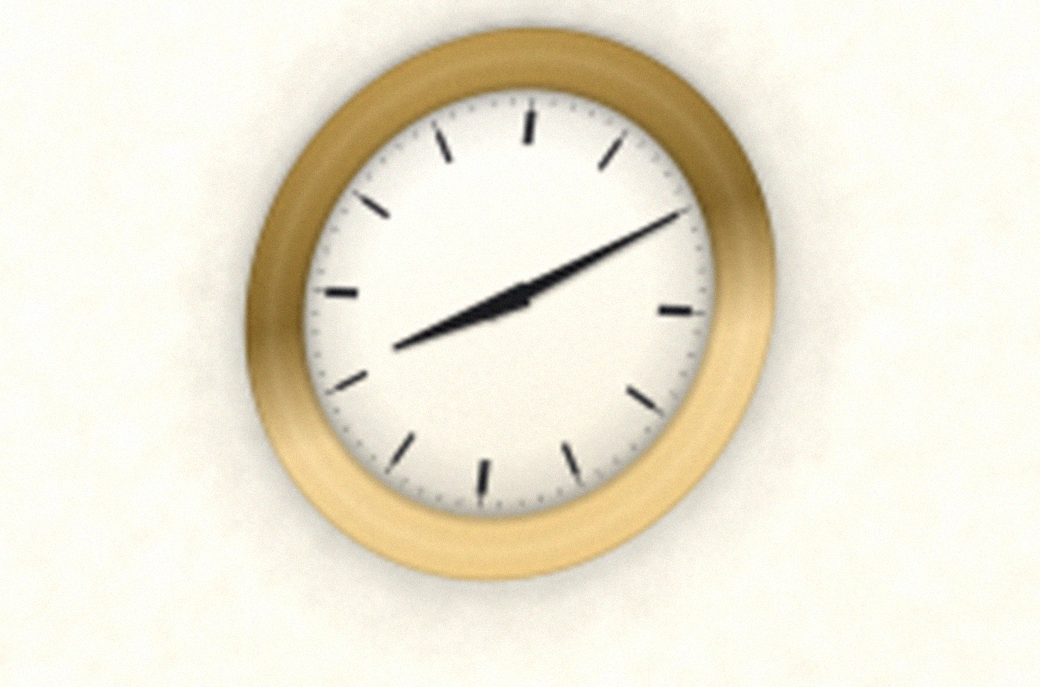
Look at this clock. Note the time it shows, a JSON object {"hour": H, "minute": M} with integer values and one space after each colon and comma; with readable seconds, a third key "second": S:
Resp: {"hour": 8, "minute": 10}
